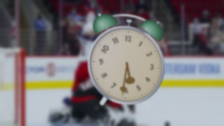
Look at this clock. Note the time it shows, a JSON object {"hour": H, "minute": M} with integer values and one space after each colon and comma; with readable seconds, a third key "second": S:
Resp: {"hour": 5, "minute": 31}
